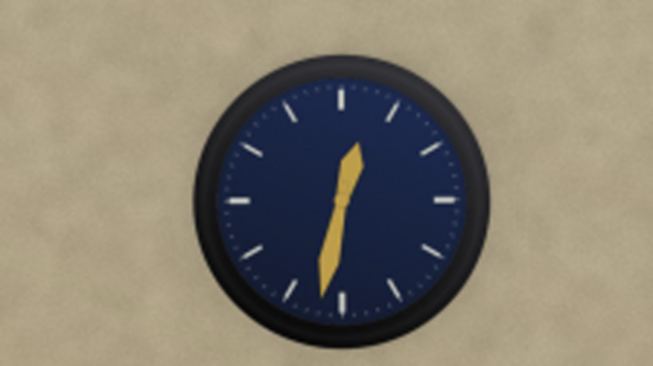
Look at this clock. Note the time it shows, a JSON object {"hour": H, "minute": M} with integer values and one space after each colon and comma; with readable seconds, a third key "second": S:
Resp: {"hour": 12, "minute": 32}
